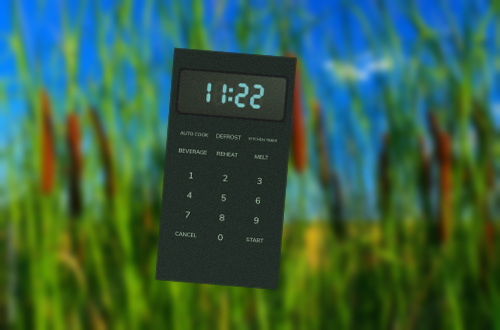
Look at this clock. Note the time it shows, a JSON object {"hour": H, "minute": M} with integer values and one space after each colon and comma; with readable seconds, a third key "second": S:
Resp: {"hour": 11, "minute": 22}
